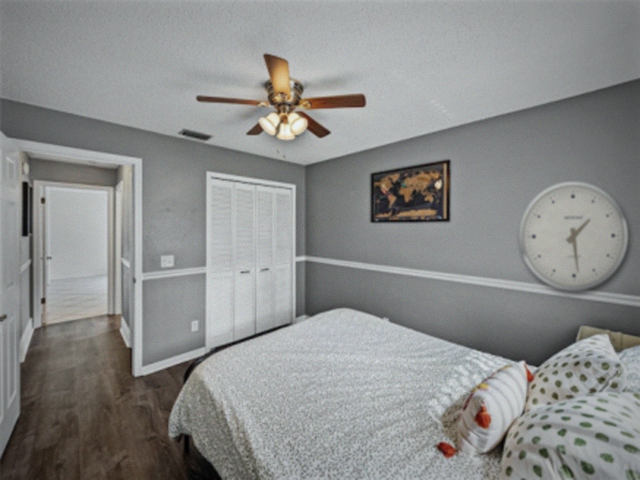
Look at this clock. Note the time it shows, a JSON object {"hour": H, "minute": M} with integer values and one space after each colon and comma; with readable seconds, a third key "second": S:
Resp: {"hour": 1, "minute": 29}
